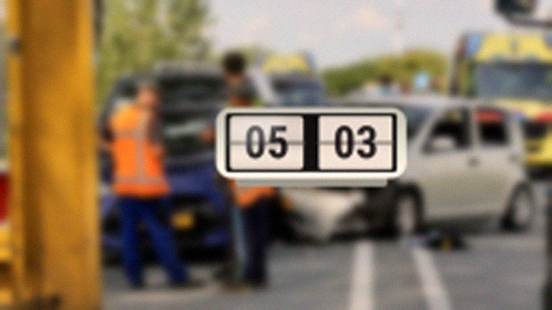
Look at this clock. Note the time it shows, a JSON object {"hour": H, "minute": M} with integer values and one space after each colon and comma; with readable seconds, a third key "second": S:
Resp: {"hour": 5, "minute": 3}
